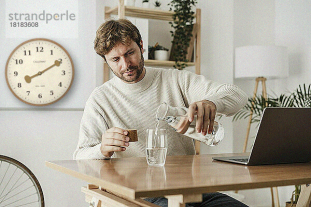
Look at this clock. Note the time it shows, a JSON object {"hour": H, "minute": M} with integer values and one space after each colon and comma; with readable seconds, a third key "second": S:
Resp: {"hour": 8, "minute": 10}
